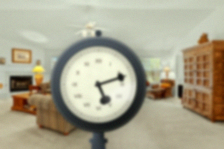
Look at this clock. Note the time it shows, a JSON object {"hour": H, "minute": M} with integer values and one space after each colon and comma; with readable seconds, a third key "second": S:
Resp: {"hour": 5, "minute": 12}
